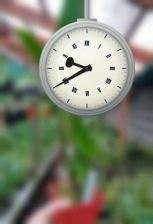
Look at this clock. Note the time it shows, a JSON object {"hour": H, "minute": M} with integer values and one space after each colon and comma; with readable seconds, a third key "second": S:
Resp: {"hour": 9, "minute": 40}
